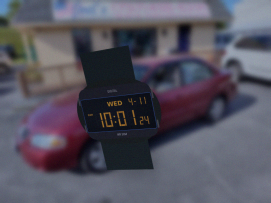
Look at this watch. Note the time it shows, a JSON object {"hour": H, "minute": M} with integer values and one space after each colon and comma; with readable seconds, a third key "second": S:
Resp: {"hour": 10, "minute": 1, "second": 24}
